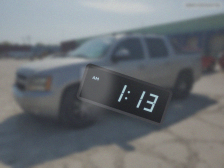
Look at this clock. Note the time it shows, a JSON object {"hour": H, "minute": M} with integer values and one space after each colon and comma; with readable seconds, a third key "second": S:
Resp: {"hour": 1, "minute": 13}
